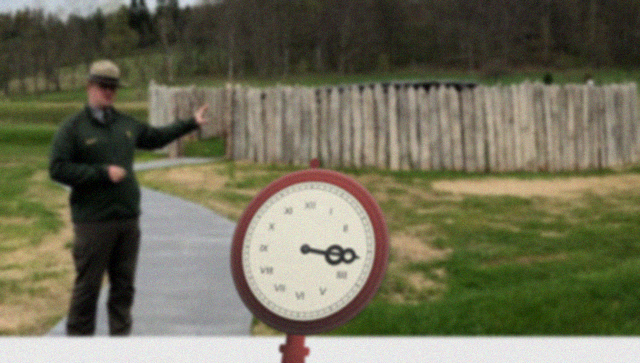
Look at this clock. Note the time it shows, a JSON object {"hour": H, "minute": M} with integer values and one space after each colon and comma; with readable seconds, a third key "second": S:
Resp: {"hour": 3, "minute": 16}
